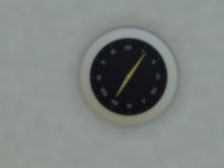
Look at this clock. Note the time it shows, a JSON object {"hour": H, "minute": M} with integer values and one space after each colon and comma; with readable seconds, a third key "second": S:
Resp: {"hour": 7, "minute": 6}
